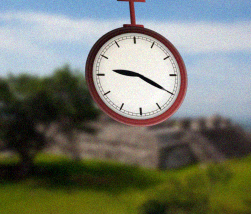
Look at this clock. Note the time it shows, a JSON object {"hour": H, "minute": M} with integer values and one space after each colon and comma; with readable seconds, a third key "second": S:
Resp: {"hour": 9, "minute": 20}
